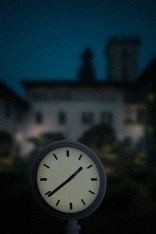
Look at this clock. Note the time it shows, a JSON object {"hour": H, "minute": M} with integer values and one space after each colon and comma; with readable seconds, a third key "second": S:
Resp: {"hour": 1, "minute": 39}
